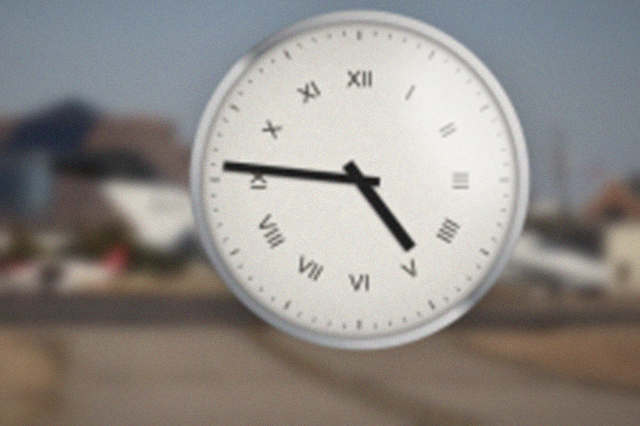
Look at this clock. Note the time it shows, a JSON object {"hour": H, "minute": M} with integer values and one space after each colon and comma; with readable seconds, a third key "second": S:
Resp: {"hour": 4, "minute": 46}
